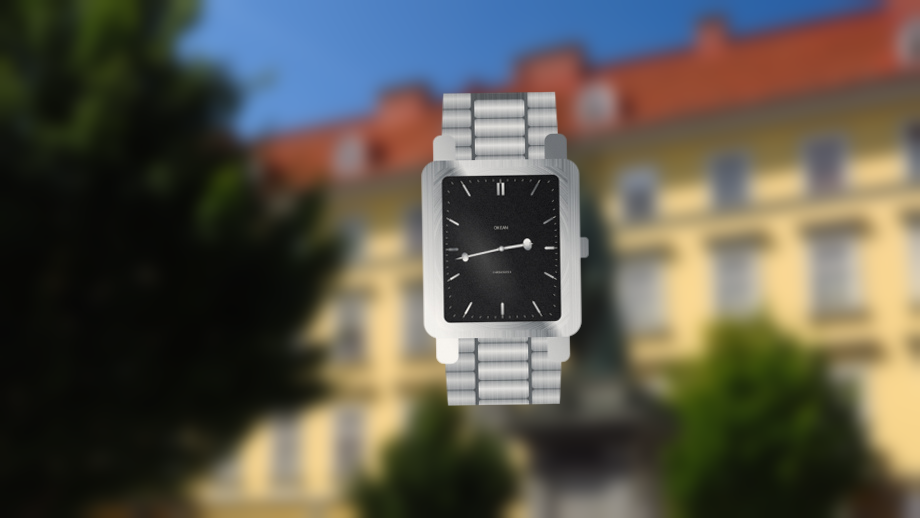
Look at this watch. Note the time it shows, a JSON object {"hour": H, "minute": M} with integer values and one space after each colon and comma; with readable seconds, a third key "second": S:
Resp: {"hour": 2, "minute": 43}
